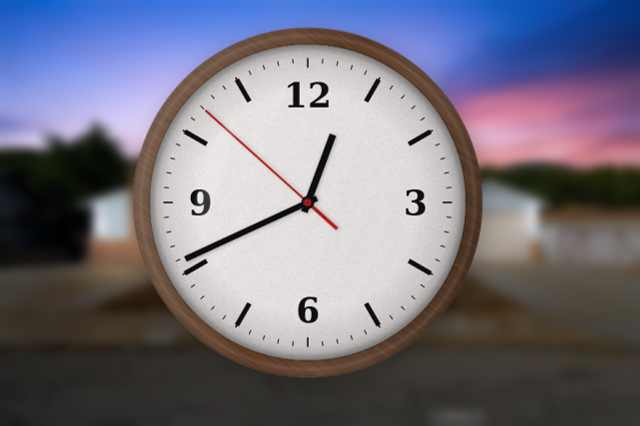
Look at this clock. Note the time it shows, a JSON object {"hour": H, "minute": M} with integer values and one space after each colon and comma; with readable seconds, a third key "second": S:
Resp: {"hour": 12, "minute": 40, "second": 52}
